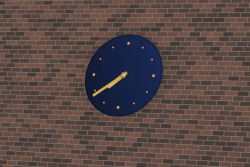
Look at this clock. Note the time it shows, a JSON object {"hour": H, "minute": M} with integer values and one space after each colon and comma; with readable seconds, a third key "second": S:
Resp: {"hour": 7, "minute": 39}
